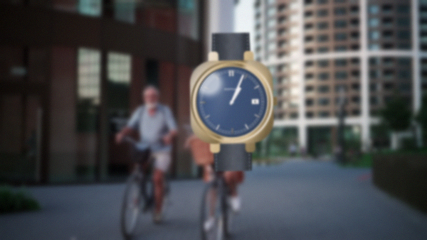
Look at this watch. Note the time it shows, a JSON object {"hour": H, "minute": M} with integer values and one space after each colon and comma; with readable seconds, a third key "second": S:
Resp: {"hour": 1, "minute": 4}
